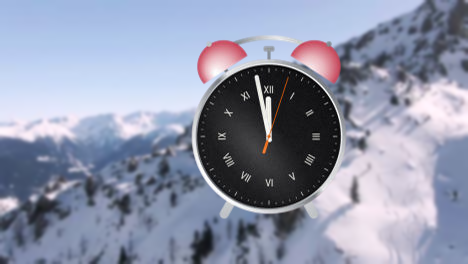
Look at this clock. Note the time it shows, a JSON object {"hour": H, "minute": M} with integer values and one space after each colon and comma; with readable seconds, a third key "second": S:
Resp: {"hour": 11, "minute": 58, "second": 3}
